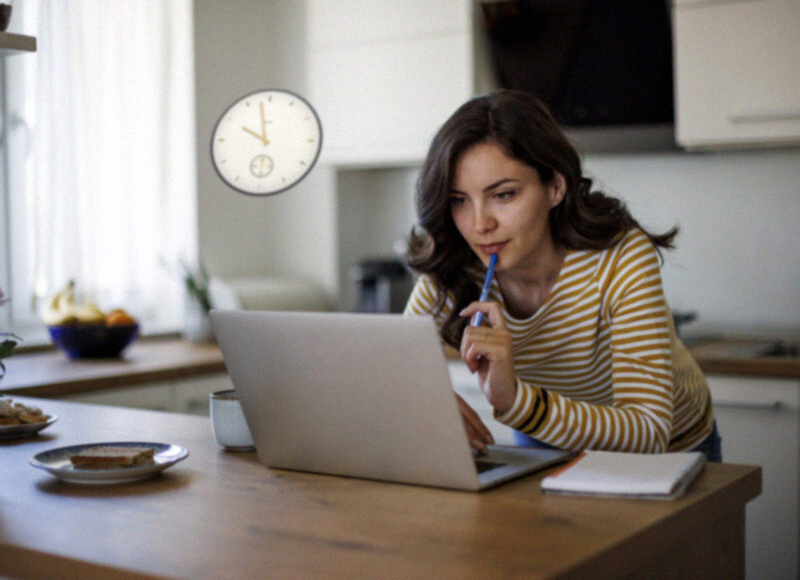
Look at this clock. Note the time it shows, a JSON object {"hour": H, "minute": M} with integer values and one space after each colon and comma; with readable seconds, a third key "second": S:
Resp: {"hour": 9, "minute": 58}
